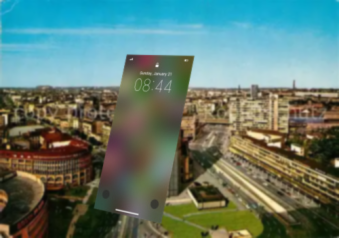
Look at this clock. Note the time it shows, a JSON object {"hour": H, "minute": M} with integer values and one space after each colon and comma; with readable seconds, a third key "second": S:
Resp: {"hour": 8, "minute": 44}
